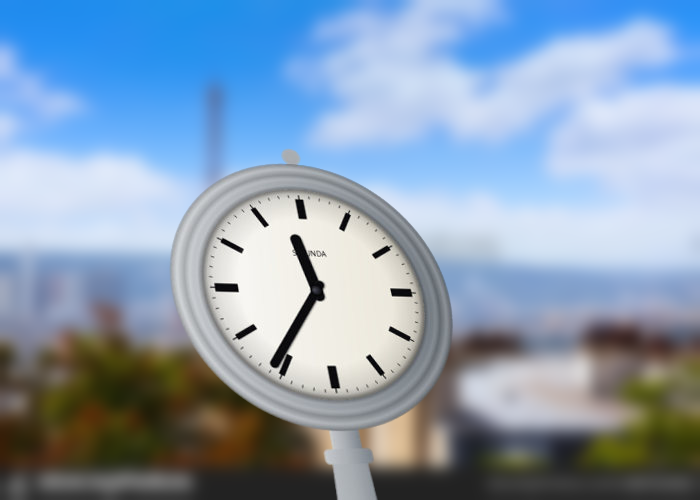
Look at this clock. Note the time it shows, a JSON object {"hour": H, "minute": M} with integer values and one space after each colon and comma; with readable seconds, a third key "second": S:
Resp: {"hour": 11, "minute": 36}
